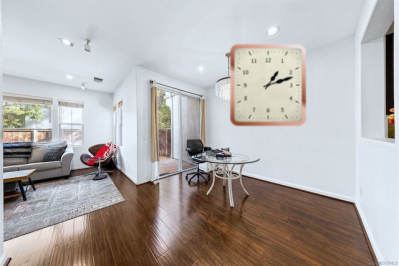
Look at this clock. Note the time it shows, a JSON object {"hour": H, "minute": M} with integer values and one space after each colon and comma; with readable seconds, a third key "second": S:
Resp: {"hour": 1, "minute": 12}
